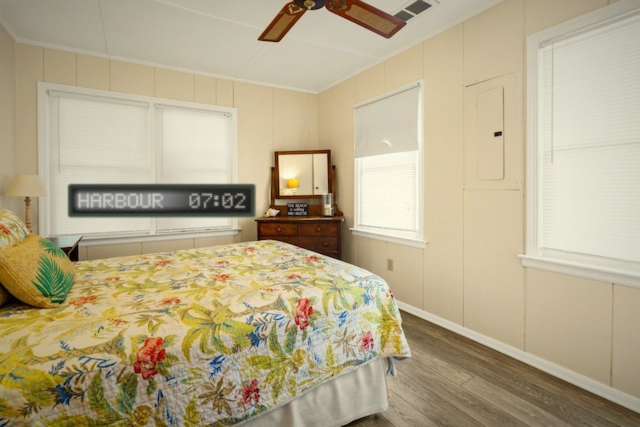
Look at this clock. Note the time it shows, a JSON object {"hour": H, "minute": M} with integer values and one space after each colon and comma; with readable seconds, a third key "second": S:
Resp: {"hour": 7, "minute": 2}
